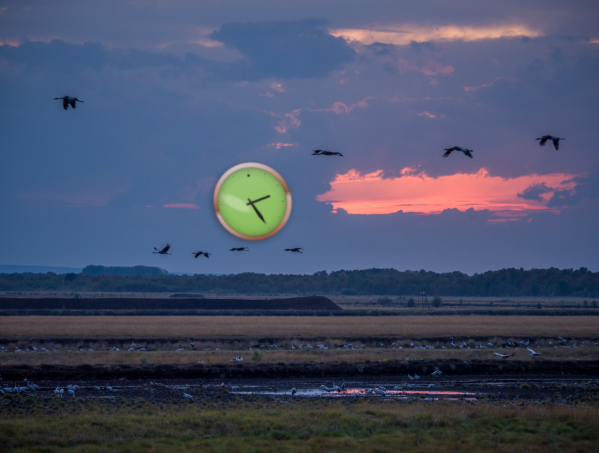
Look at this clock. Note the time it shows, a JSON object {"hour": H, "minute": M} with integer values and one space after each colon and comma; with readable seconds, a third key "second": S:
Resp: {"hour": 2, "minute": 25}
